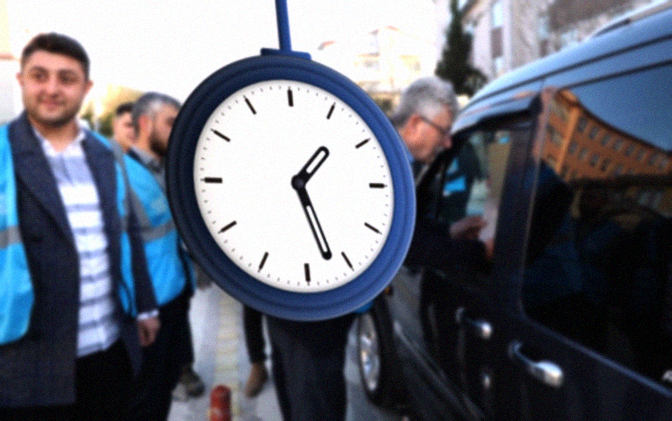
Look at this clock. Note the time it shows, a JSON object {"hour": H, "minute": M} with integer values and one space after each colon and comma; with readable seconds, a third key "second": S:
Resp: {"hour": 1, "minute": 27}
